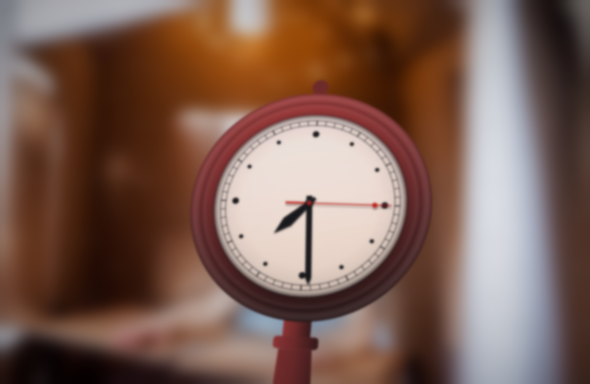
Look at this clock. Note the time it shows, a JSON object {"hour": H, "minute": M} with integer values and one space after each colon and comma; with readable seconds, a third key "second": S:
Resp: {"hour": 7, "minute": 29, "second": 15}
